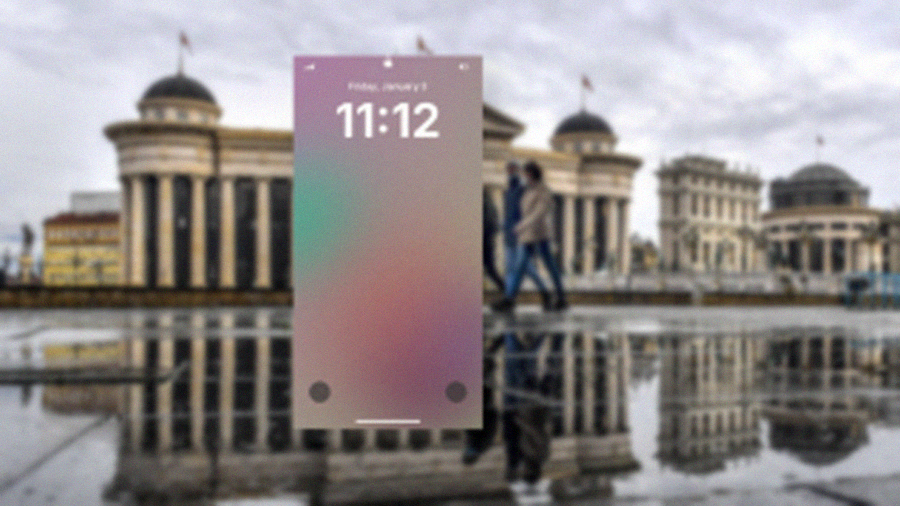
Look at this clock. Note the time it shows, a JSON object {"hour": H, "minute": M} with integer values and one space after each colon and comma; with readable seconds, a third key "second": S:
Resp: {"hour": 11, "minute": 12}
